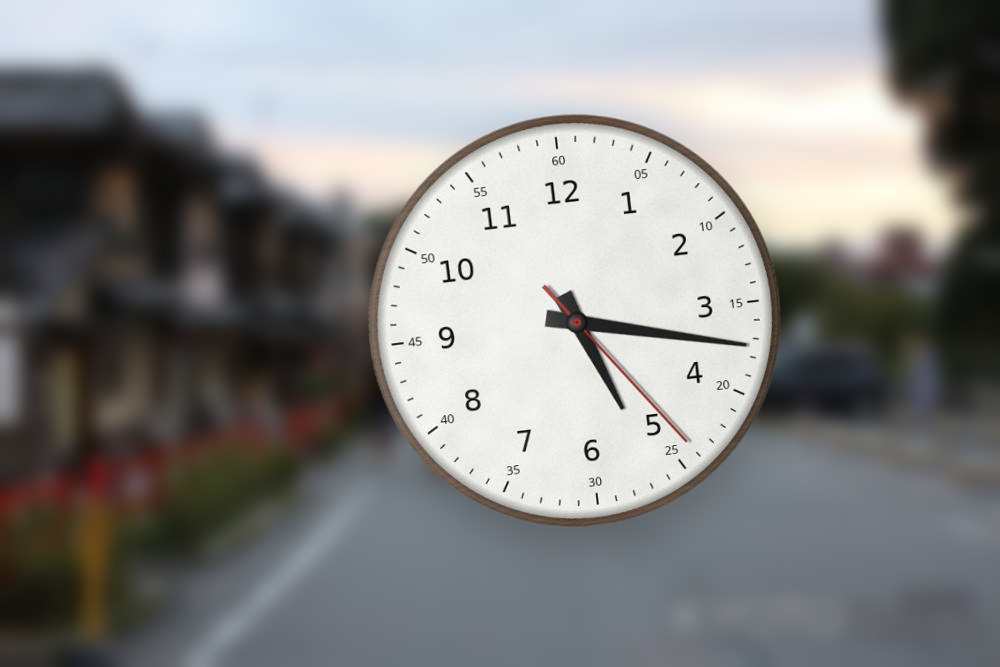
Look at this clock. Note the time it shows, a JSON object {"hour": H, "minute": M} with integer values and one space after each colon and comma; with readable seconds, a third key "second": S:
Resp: {"hour": 5, "minute": 17, "second": 24}
